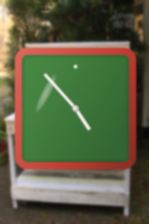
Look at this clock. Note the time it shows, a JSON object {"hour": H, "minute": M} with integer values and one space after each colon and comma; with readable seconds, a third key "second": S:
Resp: {"hour": 4, "minute": 53}
